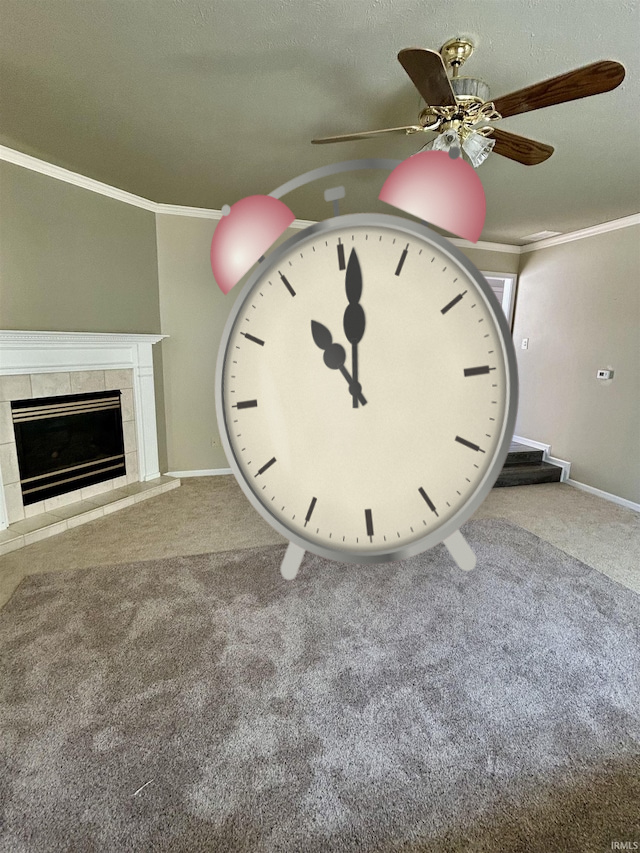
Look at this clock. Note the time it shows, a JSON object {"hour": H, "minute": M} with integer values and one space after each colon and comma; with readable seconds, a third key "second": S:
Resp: {"hour": 11, "minute": 1}
